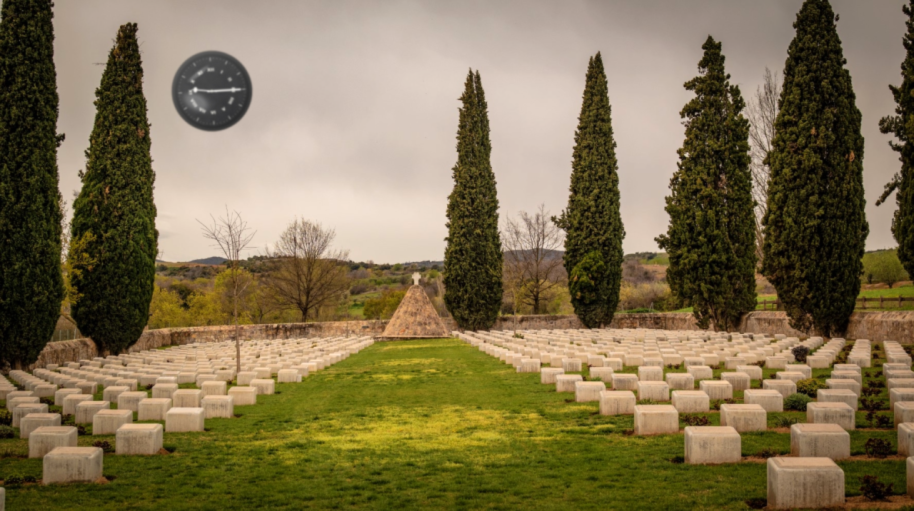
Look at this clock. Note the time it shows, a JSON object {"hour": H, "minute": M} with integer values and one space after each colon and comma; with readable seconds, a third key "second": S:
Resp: {"hour": 9, "minute": 15}
